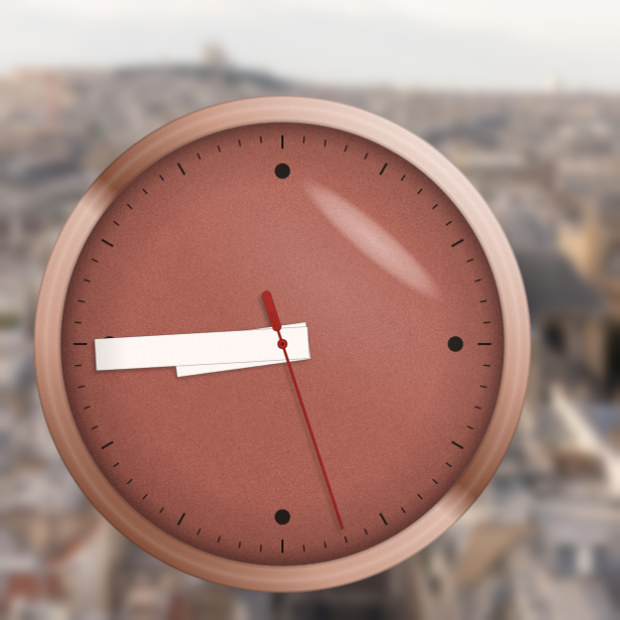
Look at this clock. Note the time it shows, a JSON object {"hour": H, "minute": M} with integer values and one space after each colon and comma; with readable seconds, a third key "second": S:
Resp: {"hour": 8, "minute": 44, "second": 27}
